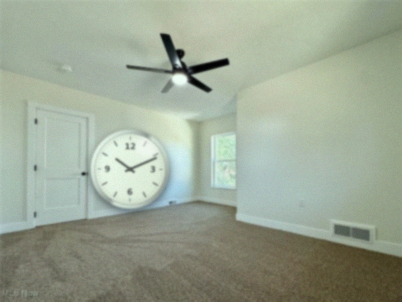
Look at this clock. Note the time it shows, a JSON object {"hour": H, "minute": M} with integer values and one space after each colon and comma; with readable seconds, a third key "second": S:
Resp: {"hour": 10, "minute": 11}
